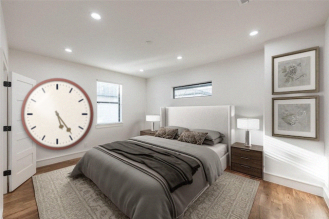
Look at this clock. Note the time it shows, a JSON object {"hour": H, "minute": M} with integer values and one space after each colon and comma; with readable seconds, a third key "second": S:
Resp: {"hour": 5, "minute": 24}
